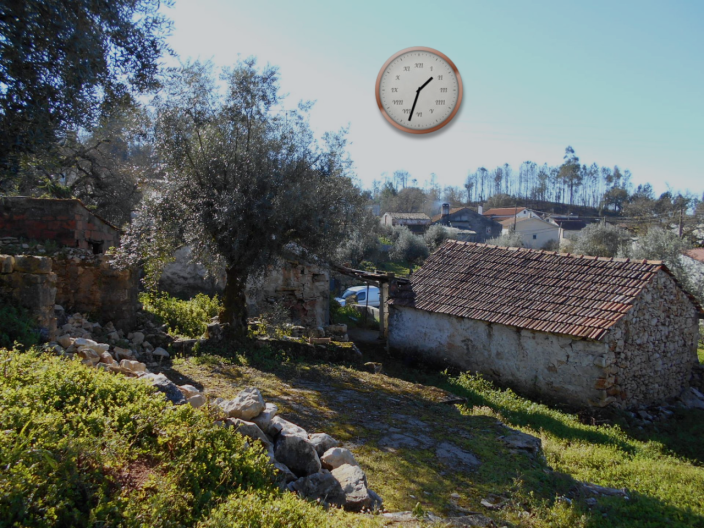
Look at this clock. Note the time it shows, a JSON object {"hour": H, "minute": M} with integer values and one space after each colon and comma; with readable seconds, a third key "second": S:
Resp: {"hour": 1, "minute": 33}
